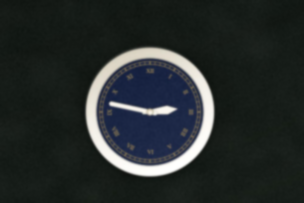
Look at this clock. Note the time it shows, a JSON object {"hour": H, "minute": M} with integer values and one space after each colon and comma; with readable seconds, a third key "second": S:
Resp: {"hour": 2, "minute": 47}
